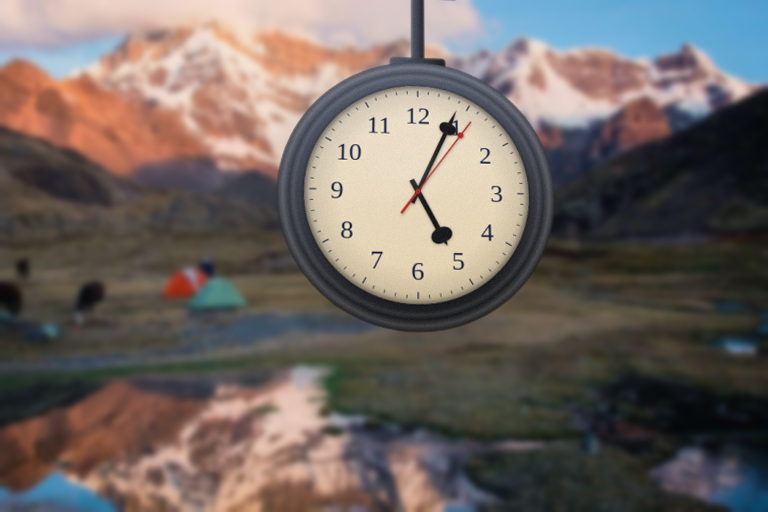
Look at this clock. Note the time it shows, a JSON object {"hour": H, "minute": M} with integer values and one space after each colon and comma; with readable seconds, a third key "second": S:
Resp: {"hour": 5, "minute": 4, "second": 6}
